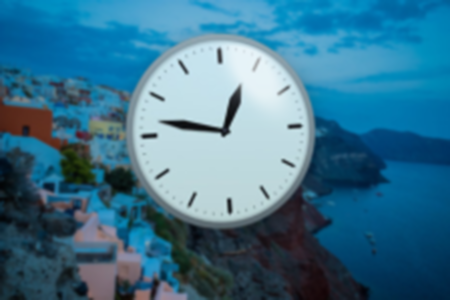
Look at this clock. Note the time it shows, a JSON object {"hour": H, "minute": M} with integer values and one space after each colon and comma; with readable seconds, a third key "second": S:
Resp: {"hour": 12, "minute": 47}
